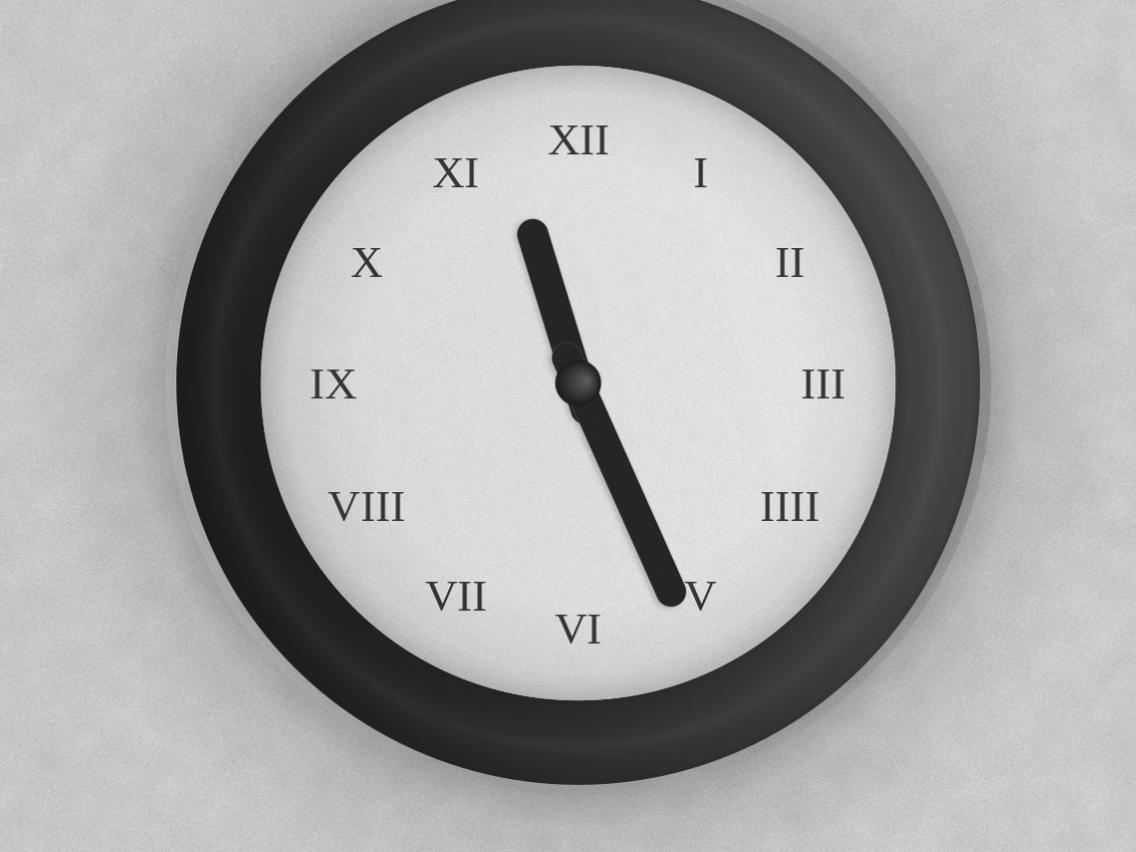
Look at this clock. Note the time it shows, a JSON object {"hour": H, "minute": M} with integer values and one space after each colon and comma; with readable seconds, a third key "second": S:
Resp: {"hour": 11, "minute": 26}
